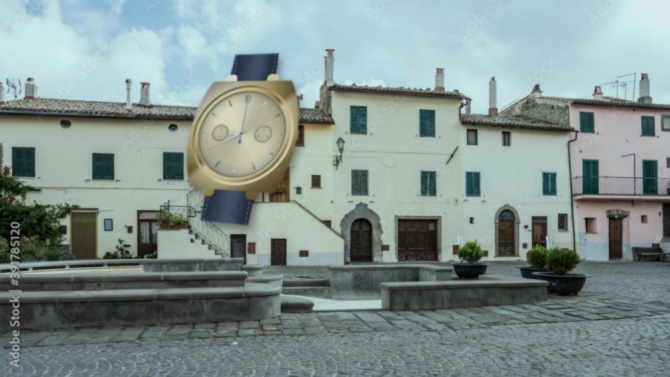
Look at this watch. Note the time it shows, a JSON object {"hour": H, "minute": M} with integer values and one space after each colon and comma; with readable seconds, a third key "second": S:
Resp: {"hour": 8, "minute": 40}
